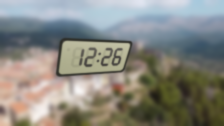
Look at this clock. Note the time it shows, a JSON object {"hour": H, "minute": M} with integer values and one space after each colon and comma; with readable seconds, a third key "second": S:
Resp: {"hour": 12, "minute": 26}
